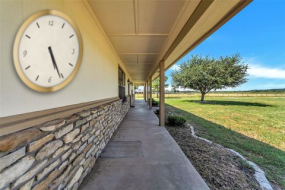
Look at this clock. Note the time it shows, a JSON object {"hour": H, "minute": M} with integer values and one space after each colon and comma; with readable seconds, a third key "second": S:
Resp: {"hour": 5, "minute": 26}
